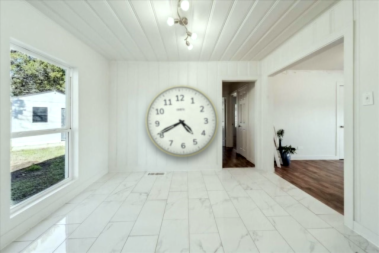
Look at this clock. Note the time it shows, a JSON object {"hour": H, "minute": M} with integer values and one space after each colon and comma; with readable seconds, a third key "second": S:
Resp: {"hour": 4, "minute": 41}
